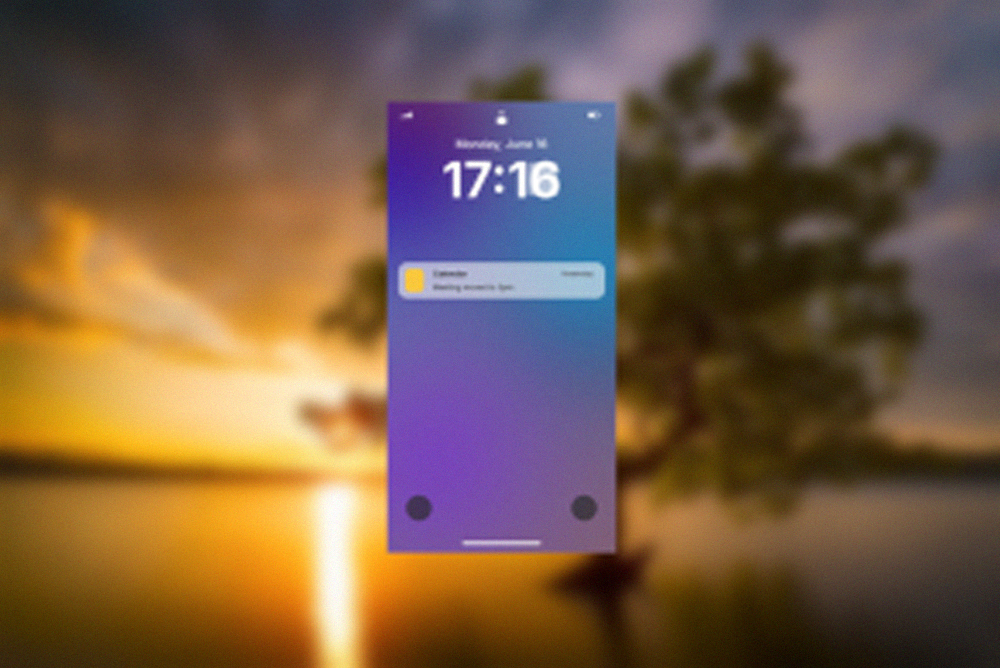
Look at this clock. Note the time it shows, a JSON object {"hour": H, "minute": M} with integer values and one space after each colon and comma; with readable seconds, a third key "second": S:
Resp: {"hour": 17, "minute": 16}
